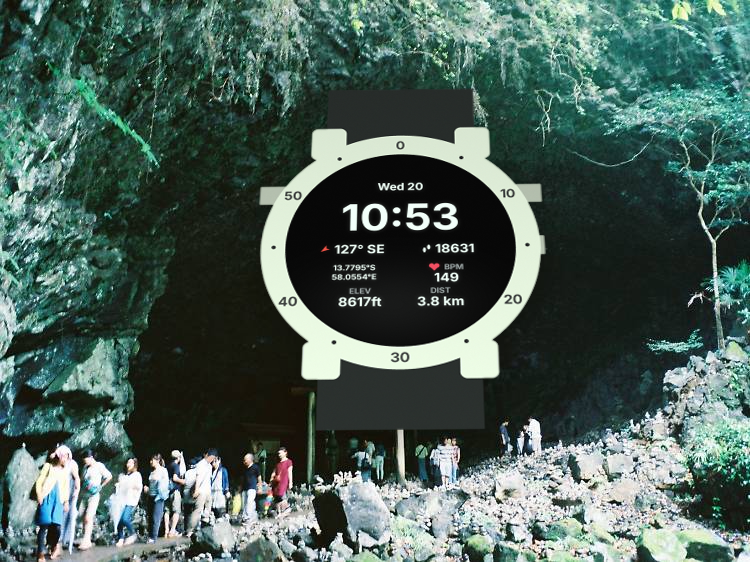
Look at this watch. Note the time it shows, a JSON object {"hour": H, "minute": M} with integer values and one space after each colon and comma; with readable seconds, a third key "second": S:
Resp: {"hour": 10, "minute": 53}
